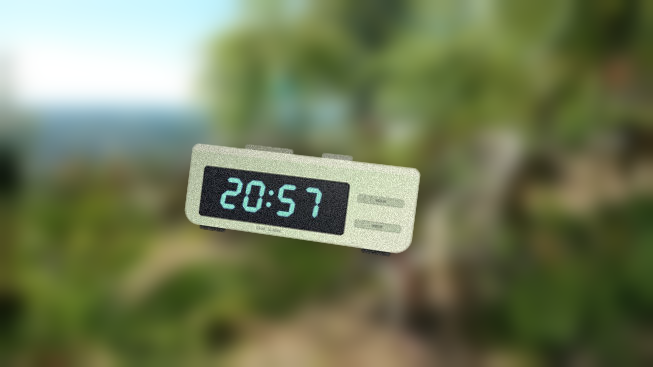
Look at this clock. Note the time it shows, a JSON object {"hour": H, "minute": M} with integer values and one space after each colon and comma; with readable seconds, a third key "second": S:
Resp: {"hour": 20, "minute": 57}
